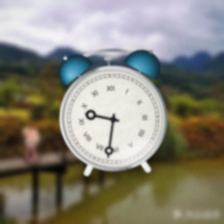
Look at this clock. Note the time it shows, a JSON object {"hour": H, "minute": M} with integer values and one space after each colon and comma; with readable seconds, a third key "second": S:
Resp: {"hour": 9, "minute": 32}
